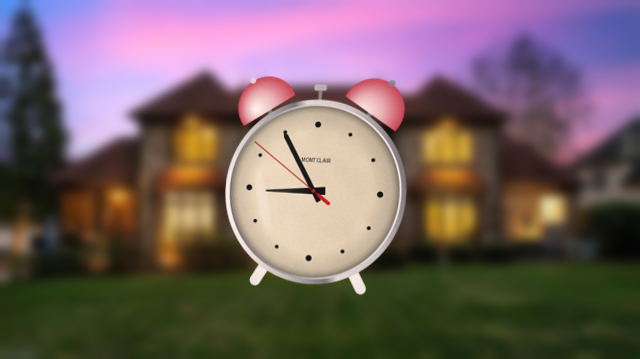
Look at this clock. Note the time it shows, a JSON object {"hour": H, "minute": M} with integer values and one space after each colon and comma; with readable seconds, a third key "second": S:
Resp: {"hour": 8, "minute": 54, "second": 51}
